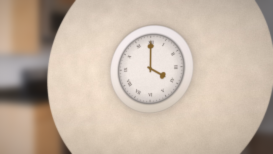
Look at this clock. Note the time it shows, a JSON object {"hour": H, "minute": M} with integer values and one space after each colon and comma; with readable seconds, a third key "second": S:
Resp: {"hour": 4, "minute": 0}
